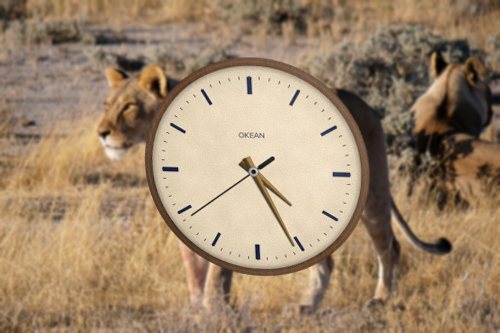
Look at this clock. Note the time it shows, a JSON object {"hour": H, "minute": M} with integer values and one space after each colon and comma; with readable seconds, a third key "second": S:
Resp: {"hour": 4, "minute": 25, "second": 39}
